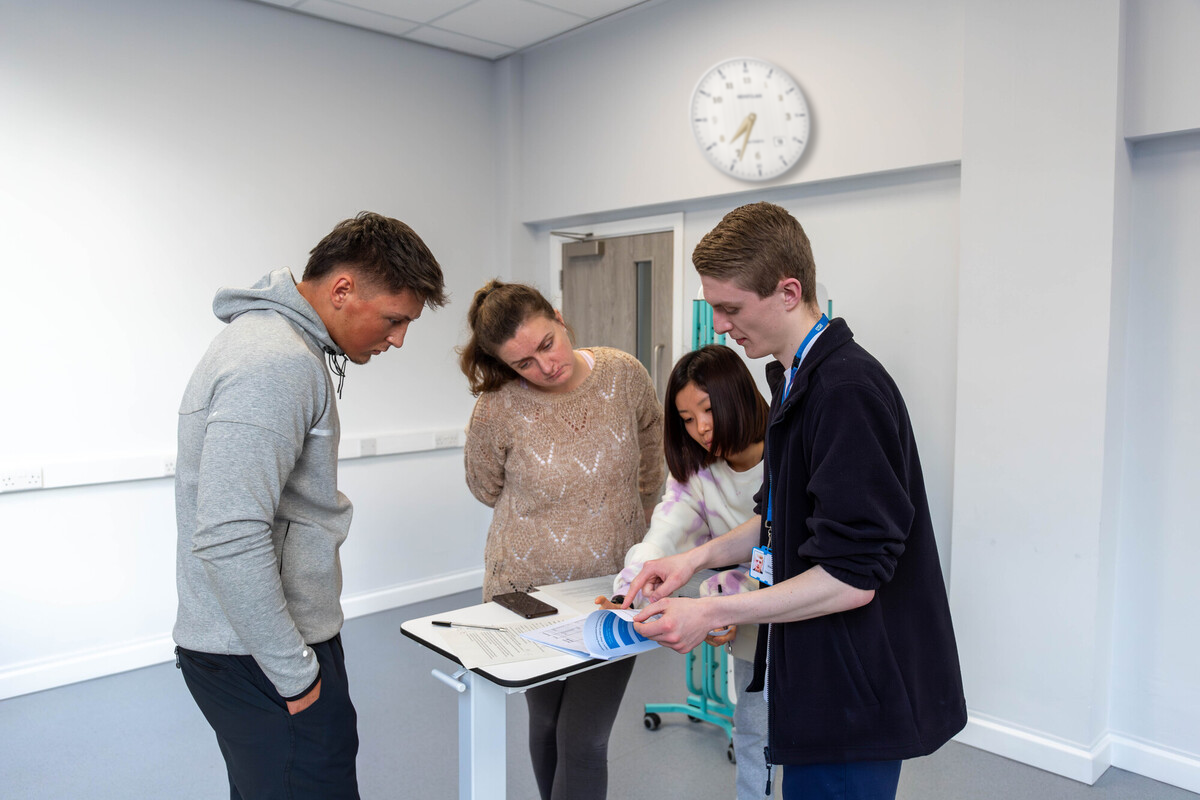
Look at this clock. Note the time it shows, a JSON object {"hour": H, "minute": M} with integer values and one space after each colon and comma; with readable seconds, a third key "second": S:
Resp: {"hour": 7, "minute": 34}
